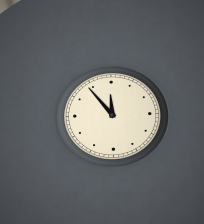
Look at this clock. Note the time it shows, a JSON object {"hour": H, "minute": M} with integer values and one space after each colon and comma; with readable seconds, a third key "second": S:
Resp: {"hour": 11, "minute": 54}
